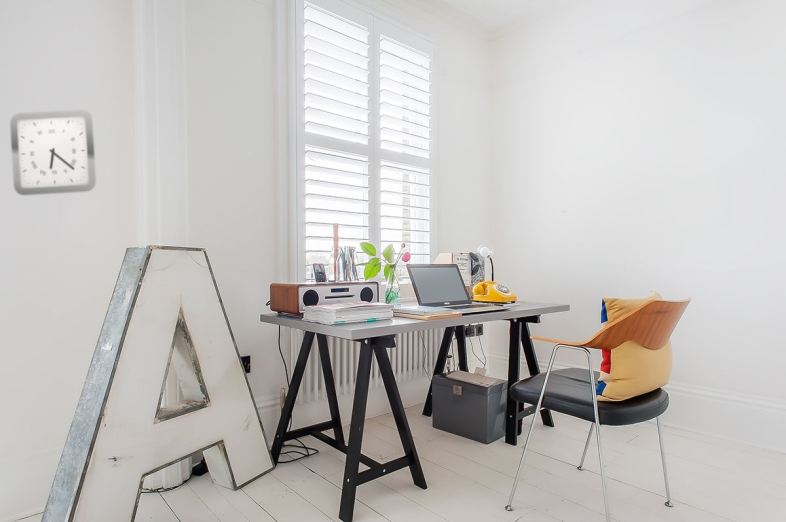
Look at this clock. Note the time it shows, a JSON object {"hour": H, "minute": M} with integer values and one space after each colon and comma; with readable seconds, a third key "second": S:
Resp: {"hour": 6, "minute": 22}
